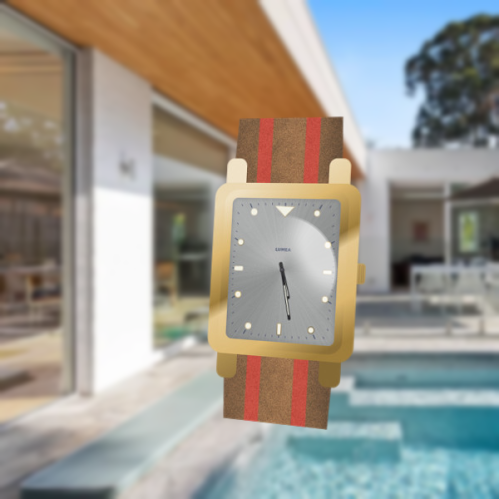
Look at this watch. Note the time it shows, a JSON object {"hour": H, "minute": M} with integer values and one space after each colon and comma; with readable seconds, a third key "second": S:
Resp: {"hour": 5, "minute": 28}
